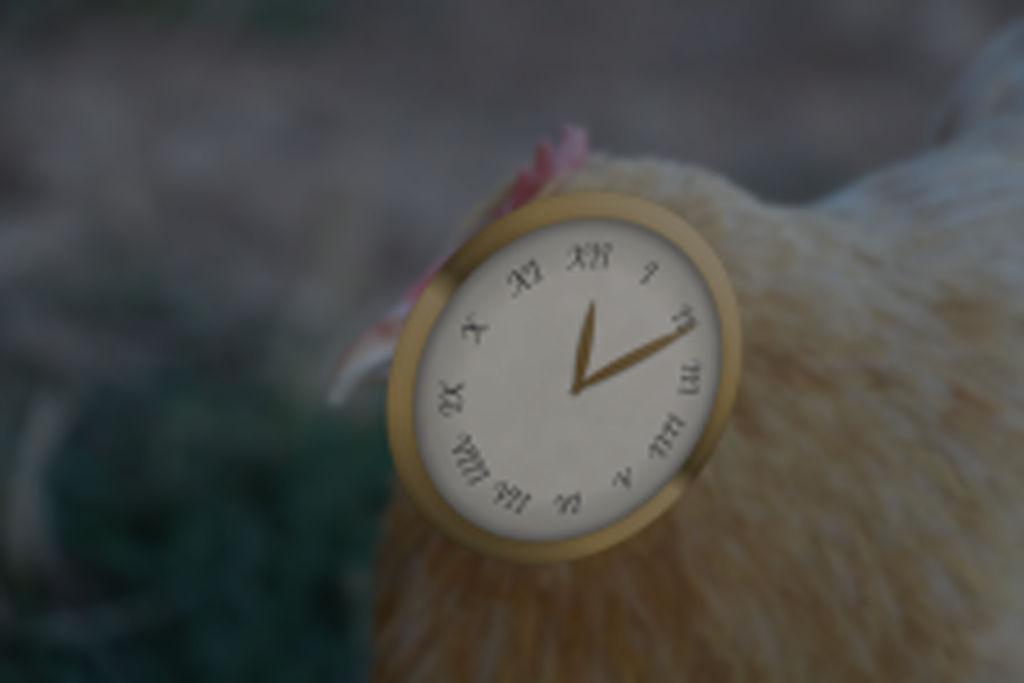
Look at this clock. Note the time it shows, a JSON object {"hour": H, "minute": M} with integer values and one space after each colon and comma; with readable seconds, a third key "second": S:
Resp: {"hour": 12, "minute": 11}
